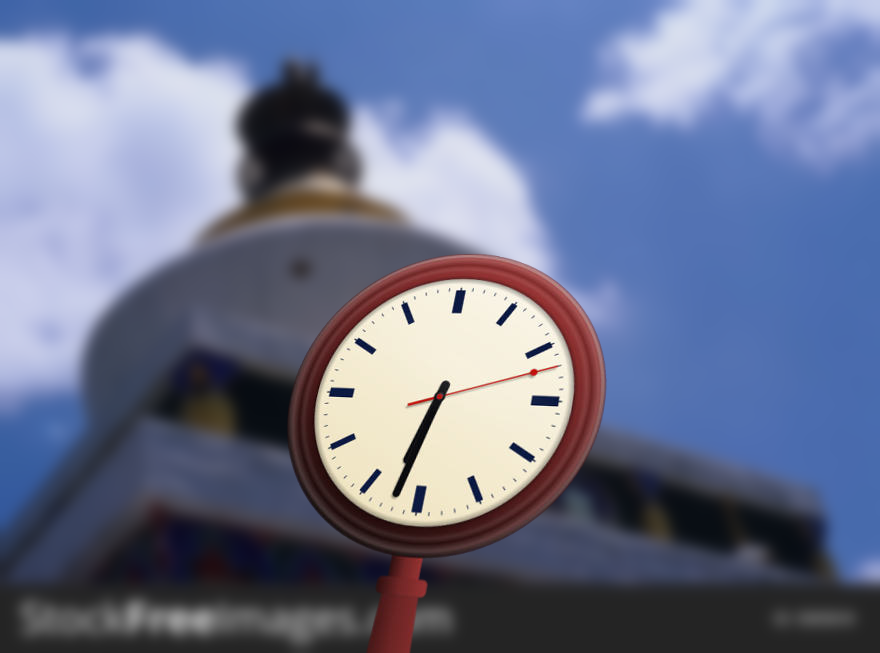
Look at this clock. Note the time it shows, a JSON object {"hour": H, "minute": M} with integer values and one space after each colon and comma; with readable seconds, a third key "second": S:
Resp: {"hour": 6, "minute": 32, "second": 12}
